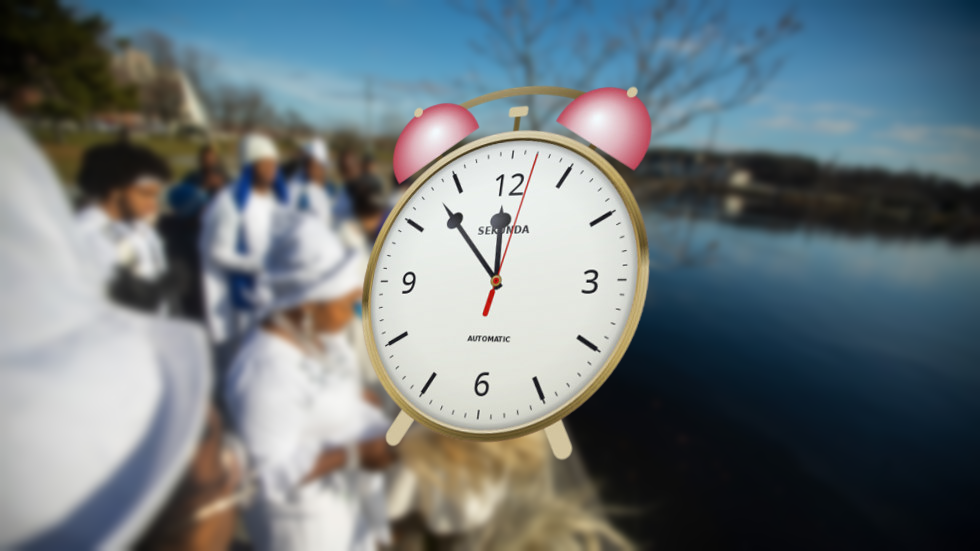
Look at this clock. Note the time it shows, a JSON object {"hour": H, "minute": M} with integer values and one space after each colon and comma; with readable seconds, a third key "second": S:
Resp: {"hour": 11, "minute": 53, "second": 2}
